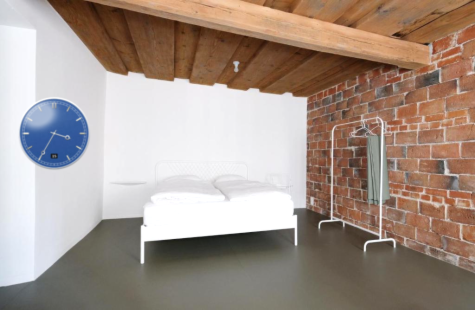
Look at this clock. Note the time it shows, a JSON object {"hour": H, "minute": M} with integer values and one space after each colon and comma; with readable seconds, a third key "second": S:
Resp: {"hour": 3, "minute": 35}
